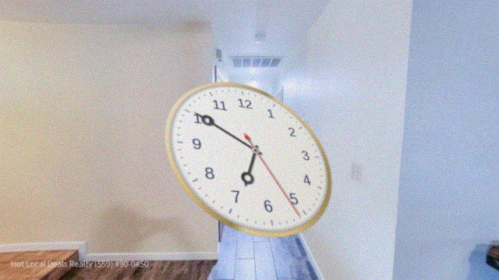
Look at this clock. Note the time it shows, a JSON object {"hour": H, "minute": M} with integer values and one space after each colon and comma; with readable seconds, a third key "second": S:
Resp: {"hour": 6, "minute": 50, "second": 26}
